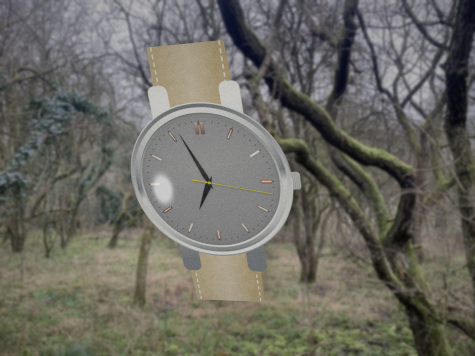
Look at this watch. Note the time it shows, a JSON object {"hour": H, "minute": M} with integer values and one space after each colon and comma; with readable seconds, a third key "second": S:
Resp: {"hour": 6, "minute": 56, "second": 17}
